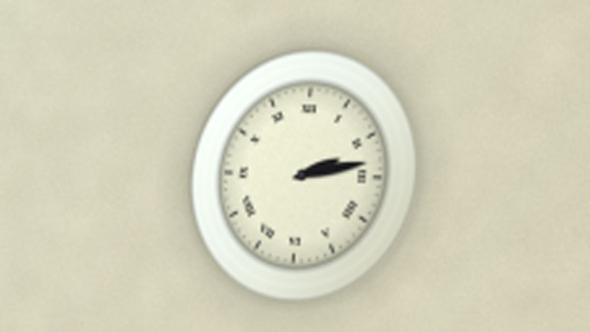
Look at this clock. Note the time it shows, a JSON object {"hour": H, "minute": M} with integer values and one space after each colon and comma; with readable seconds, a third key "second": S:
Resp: {"hour": 2, "minute": 13}
